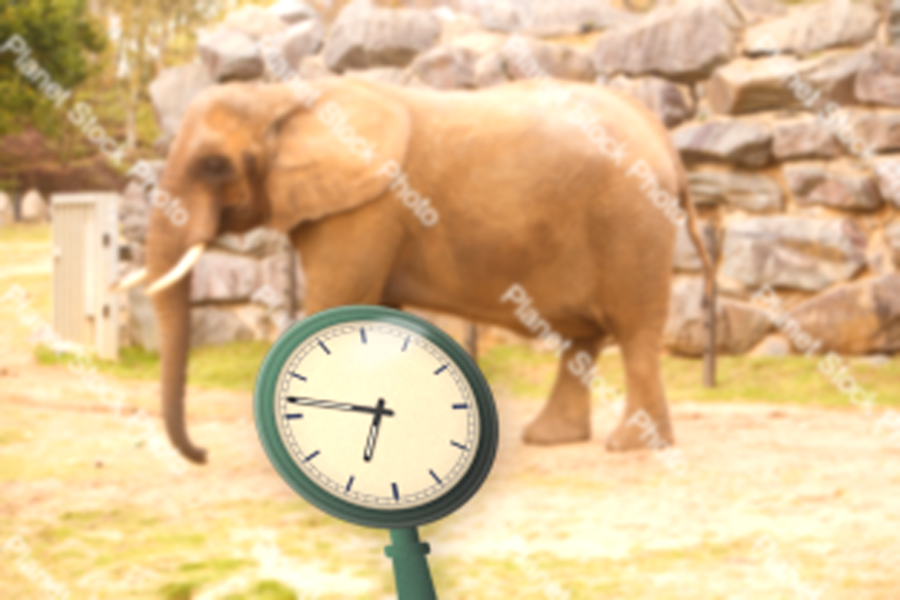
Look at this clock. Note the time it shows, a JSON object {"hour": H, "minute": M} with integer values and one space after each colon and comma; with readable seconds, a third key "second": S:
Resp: {"hour": 6, "minute": 47}
